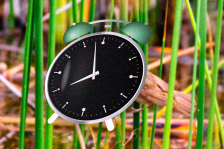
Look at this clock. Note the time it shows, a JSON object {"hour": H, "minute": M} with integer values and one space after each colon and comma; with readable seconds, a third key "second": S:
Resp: {"hour": 7, "minute": 58}
